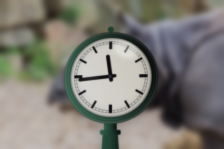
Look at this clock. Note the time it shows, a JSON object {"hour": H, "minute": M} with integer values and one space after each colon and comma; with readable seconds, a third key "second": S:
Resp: {"hour": 11, "minute": 44}
